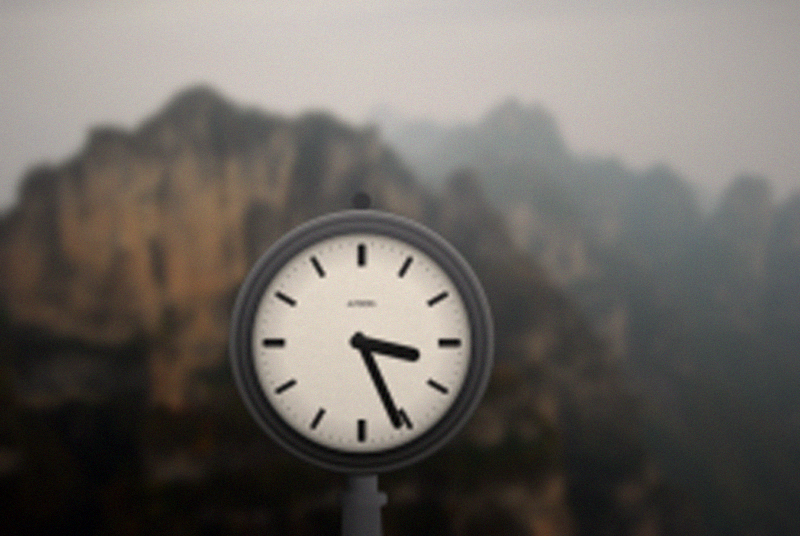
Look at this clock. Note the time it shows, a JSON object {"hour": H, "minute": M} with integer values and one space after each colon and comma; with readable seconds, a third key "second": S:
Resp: {"hour": 3, "minute": 26}
